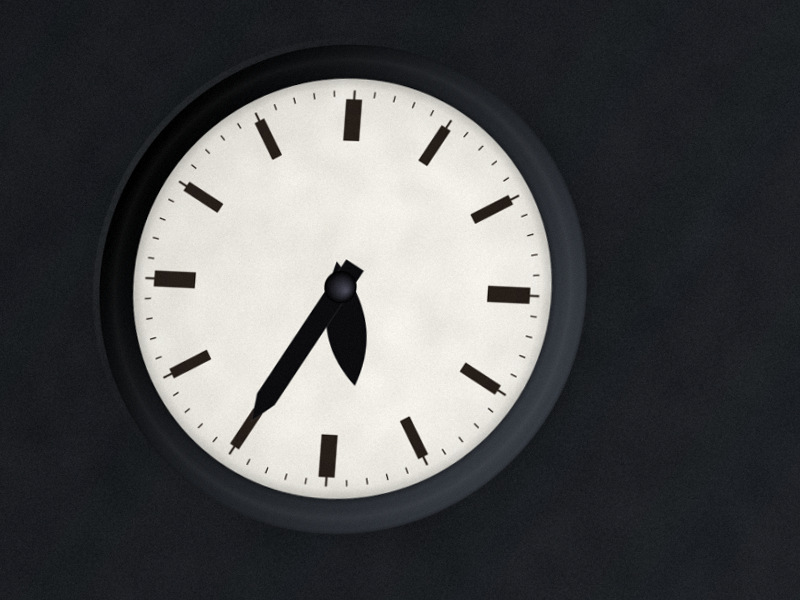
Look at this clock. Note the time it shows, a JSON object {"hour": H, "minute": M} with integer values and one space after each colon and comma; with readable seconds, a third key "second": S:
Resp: {"hour": 5, "minute": 35}
